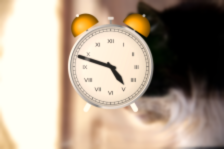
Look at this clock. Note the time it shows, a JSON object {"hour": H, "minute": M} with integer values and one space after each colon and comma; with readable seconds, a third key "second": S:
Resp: {"hour": 4, "minute": 48}
